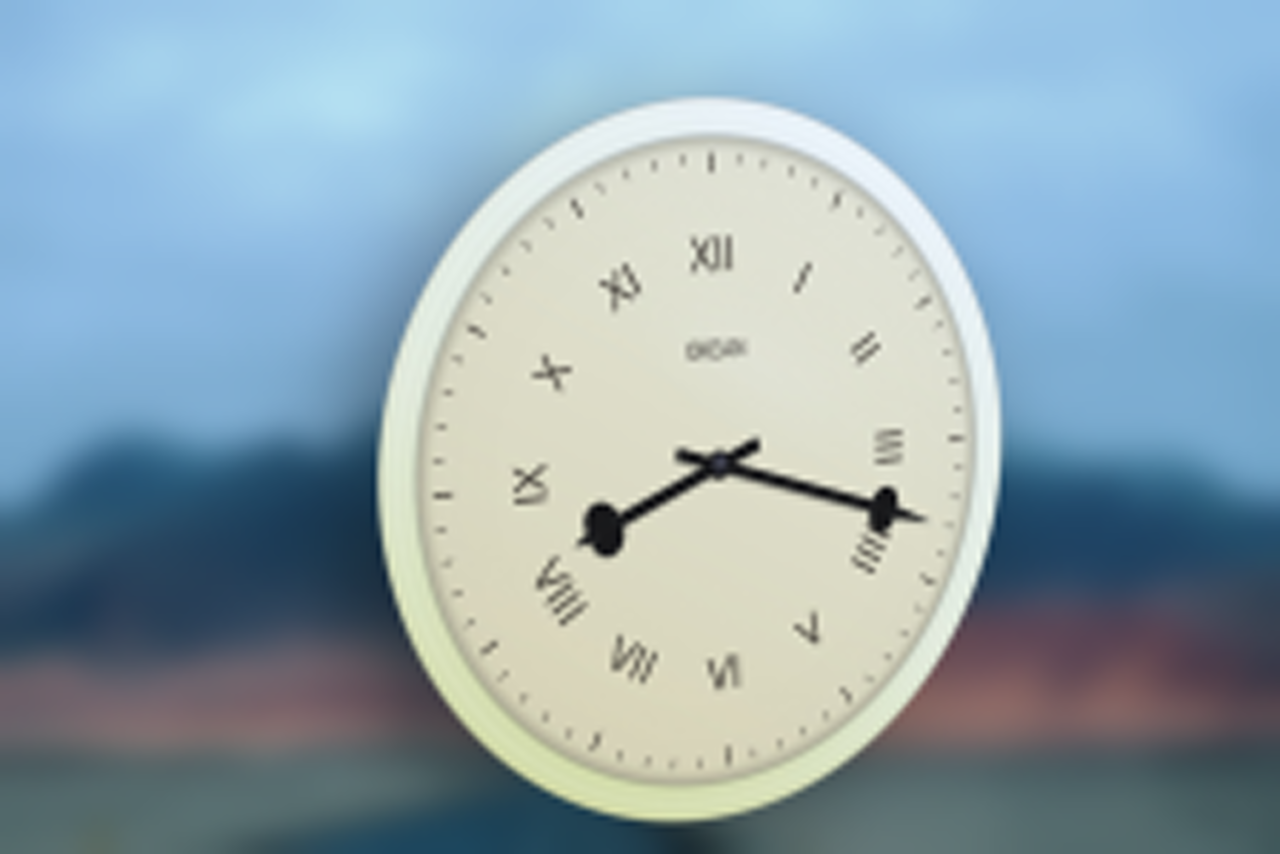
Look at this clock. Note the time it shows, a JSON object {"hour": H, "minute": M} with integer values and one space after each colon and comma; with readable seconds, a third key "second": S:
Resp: {"hour": 8, "minute": 18}
